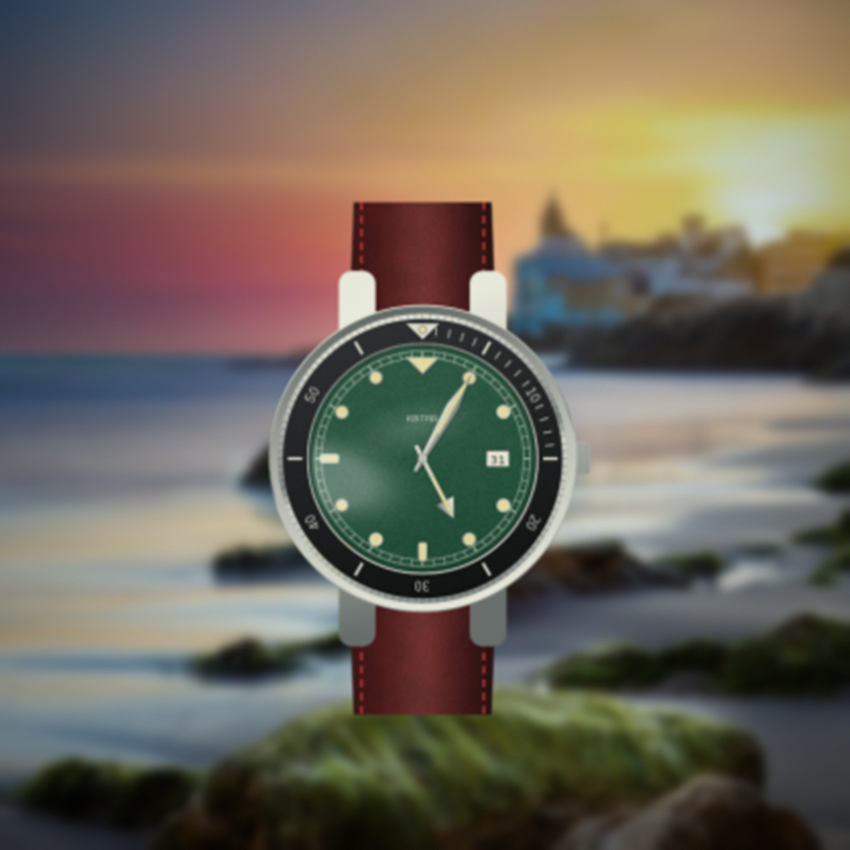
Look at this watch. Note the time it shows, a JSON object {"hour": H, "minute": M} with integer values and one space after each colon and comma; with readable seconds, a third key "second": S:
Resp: {"hour": 5, "minute": 5}
